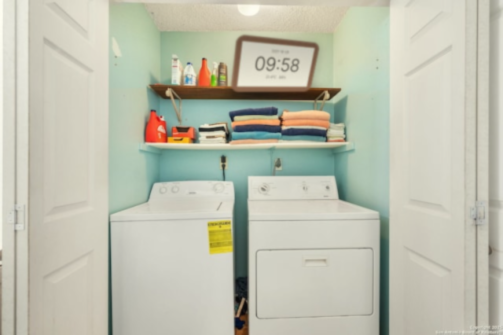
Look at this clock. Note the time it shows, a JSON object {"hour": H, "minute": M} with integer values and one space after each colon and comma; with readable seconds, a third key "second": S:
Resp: {"hour": 9, "minute": 58}
